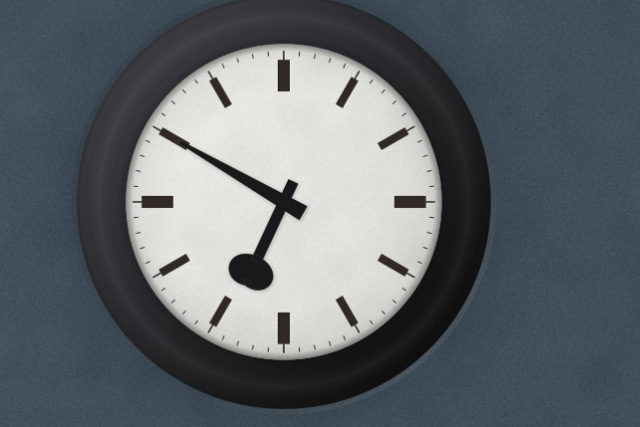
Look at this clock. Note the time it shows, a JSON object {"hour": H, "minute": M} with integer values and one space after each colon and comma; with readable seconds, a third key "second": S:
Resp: {"hour": 6, "minute": 50}
